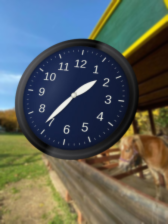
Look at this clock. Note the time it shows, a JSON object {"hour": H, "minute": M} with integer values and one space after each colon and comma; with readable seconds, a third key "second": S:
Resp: {"hour": 1, "minute": 36}
